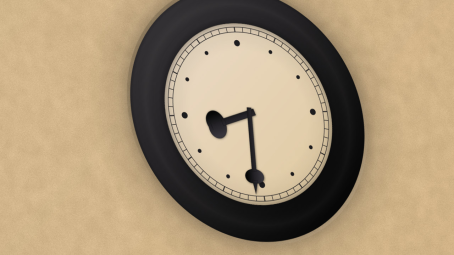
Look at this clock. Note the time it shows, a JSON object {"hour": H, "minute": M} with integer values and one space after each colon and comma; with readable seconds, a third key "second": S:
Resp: {"hour": 8, "minute": 31}
